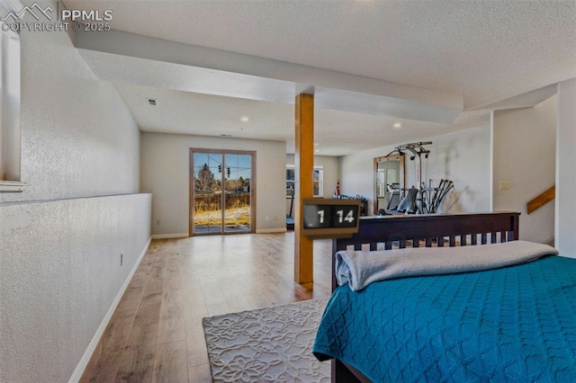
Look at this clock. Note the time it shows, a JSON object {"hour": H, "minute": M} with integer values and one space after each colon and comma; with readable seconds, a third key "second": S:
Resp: {"hour": 1, "minute": 14}
